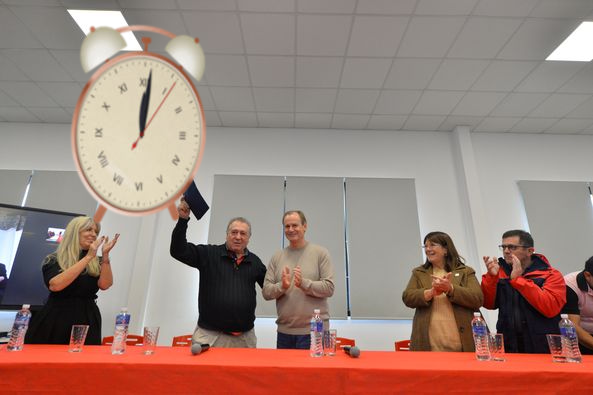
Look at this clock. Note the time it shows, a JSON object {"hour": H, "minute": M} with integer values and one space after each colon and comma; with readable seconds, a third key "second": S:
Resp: {"hour": 12, "minute": 1, "second": 6}
